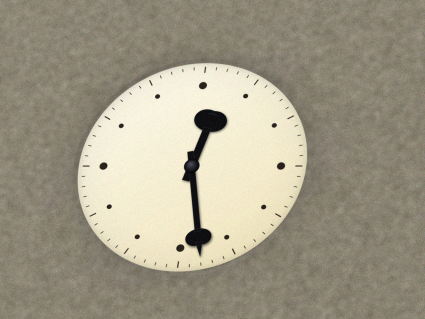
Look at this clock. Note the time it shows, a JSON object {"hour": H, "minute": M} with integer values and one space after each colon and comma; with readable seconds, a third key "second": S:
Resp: {"hour": 12, "minute": 28}
